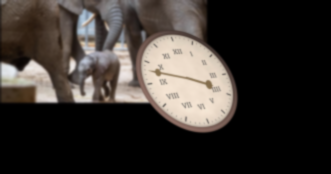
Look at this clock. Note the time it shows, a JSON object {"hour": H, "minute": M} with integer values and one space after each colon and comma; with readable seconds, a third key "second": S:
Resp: {"hour": 3, "minute": 48}
